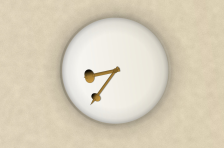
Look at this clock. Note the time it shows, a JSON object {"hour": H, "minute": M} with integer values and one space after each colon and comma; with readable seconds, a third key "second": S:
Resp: {"hour": 8, "minute": 36}
